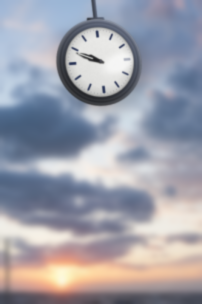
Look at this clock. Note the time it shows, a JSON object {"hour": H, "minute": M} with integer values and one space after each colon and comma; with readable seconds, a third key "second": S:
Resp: {"hour": 9, "minute": 49}
